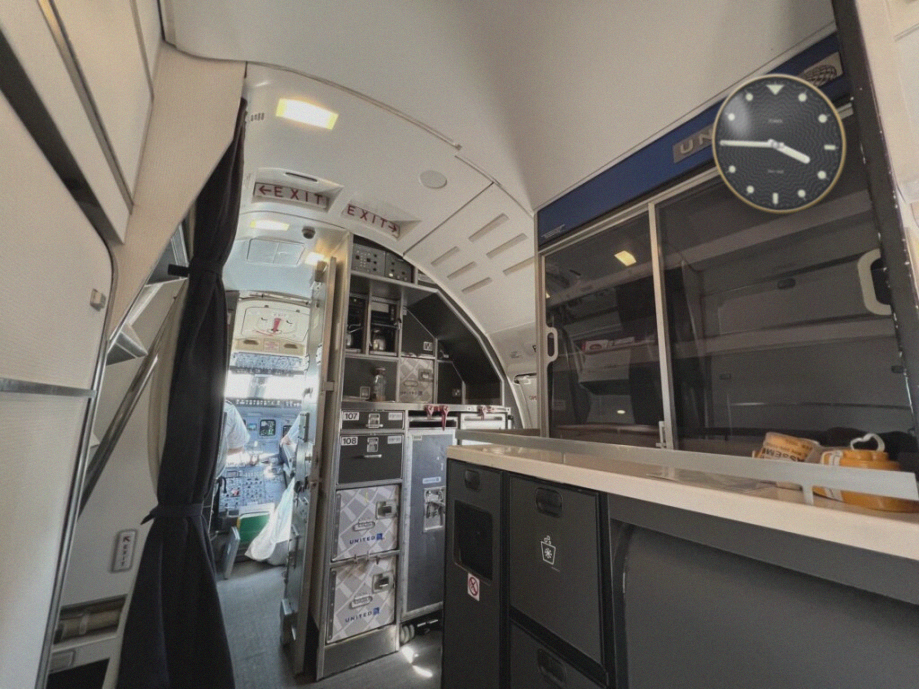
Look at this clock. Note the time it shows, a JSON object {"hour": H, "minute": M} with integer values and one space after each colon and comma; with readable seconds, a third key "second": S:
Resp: {"hour": 3, "minute": 45}
